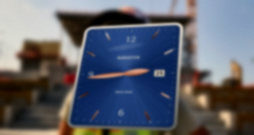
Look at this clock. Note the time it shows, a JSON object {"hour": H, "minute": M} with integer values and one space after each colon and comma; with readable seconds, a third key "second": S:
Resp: {"hour": 2, "minute": 44}
